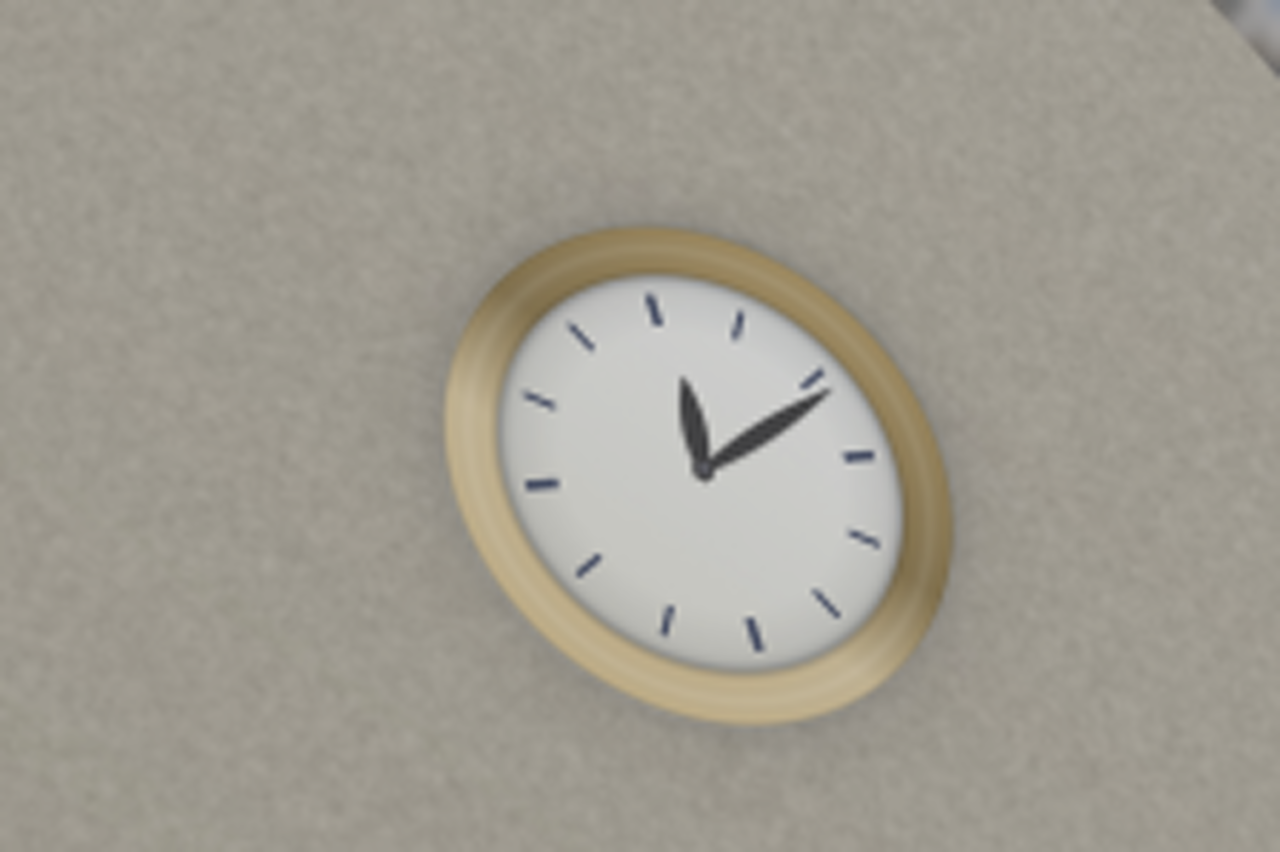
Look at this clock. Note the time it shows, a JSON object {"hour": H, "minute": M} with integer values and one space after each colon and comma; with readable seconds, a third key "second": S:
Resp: {"hour": 12, "minute": 11}
